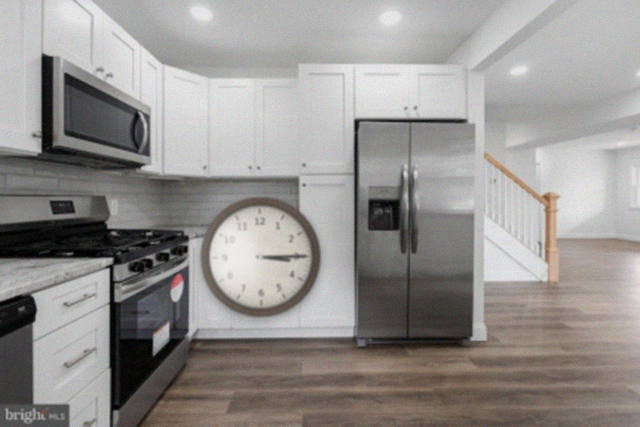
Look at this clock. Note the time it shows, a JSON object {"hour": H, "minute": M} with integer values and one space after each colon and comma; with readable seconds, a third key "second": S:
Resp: {"hour": 3, "minute": 15}
